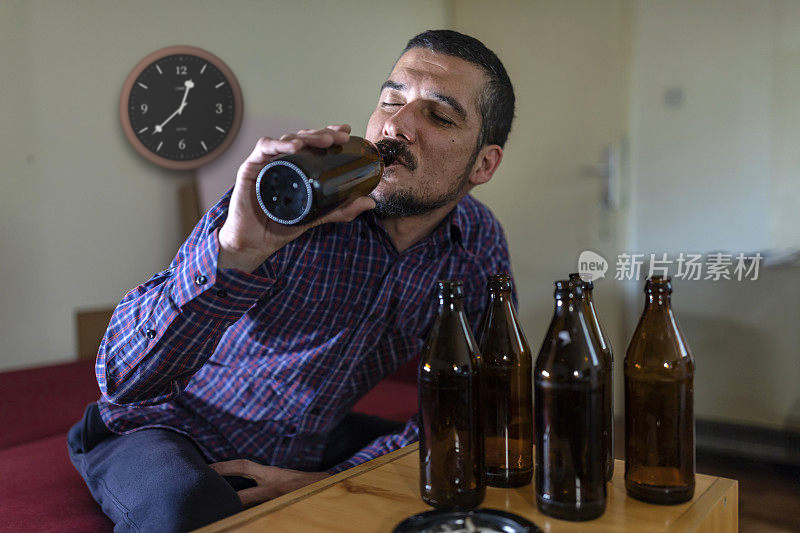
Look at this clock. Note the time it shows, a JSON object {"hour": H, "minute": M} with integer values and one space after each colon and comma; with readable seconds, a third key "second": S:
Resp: {"hour": 12, "minute": 38}
